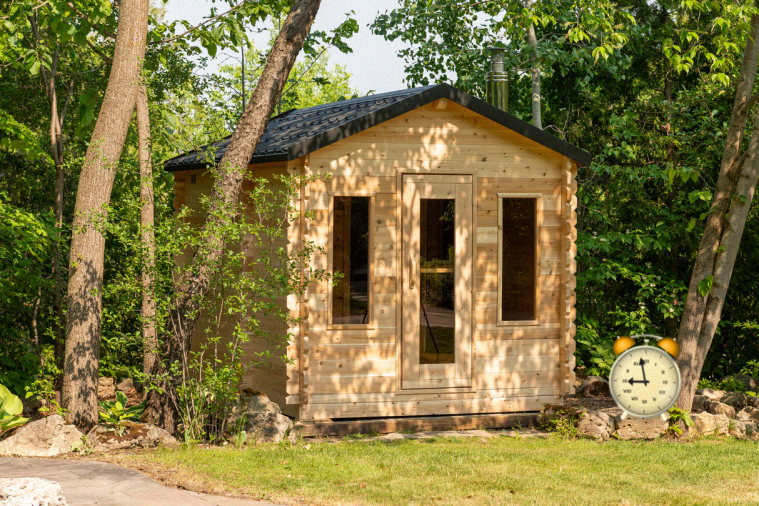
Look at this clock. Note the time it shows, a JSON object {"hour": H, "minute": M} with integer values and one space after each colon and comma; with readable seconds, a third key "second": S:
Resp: {"hour": 8, "minute": 58}
